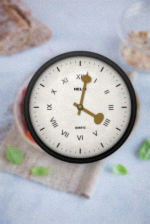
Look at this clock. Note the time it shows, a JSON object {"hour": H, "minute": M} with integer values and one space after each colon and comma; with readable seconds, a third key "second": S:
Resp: {"hour": 4, "minute": 2}
